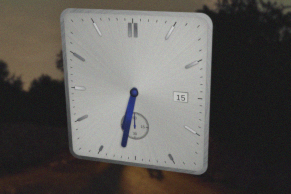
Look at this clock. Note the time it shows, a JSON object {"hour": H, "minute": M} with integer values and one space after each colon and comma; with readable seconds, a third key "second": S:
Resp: {"hour": 6, "minute": 32}
